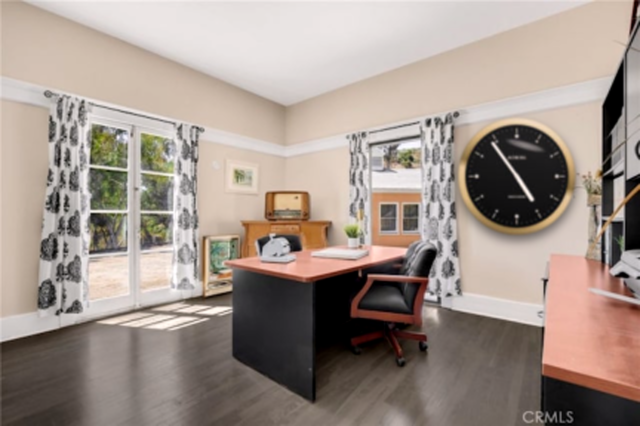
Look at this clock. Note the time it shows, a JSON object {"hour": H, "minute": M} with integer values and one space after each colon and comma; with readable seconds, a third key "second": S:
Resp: {"hour": 4, "minute": 54}
